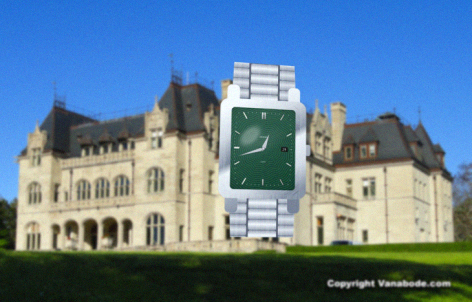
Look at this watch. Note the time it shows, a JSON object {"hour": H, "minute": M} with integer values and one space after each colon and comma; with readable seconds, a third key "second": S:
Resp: {"hour": 12, "minute": 42}
